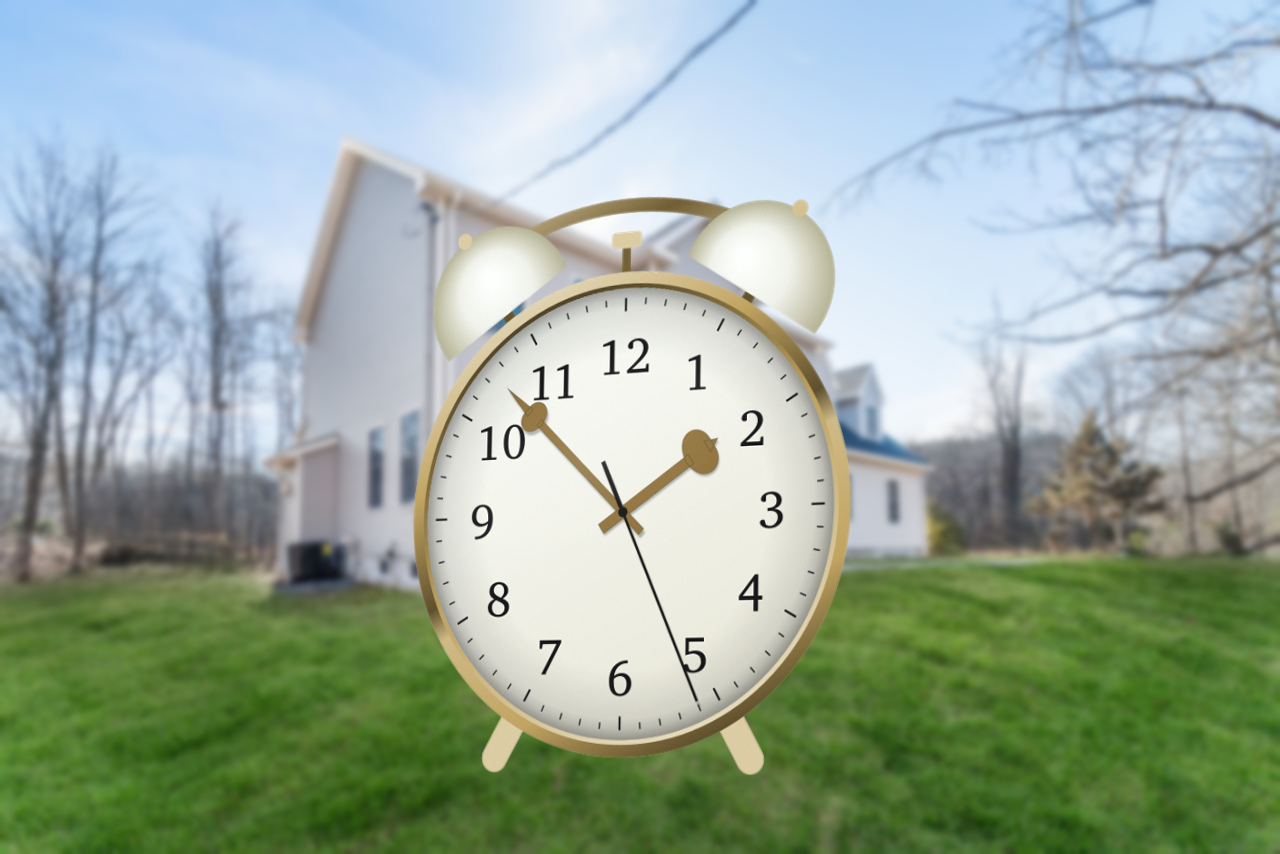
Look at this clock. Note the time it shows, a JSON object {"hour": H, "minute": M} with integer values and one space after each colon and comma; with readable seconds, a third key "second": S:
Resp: {"hour": 1, "minute": 52, "second": 26}
